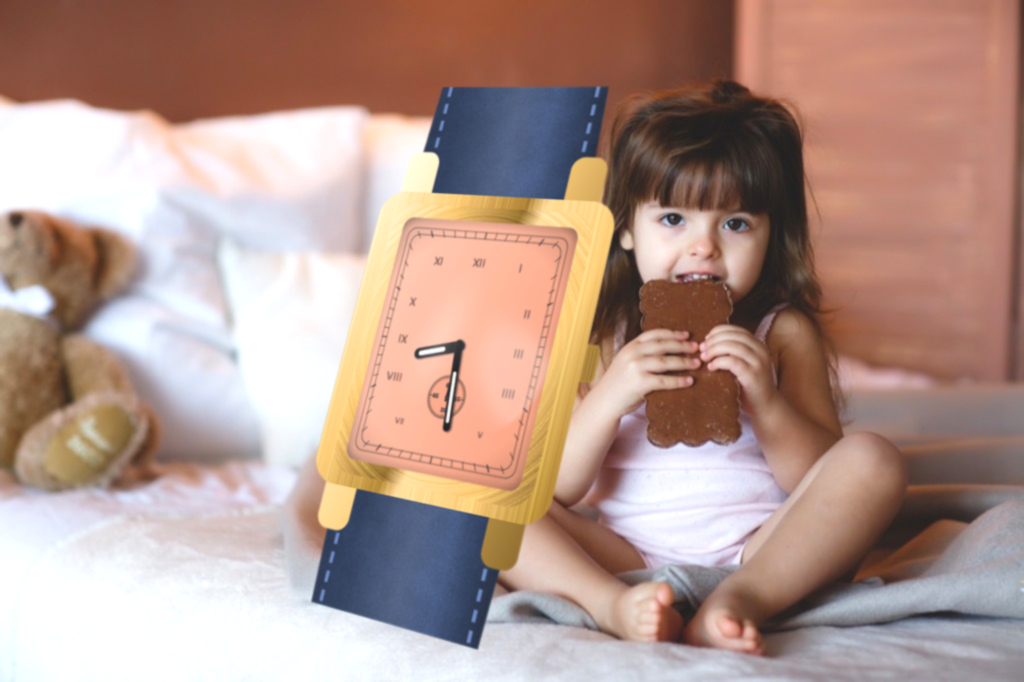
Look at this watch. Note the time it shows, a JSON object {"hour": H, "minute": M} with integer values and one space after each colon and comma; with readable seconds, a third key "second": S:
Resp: {"hour": 8, "minute": 29}
